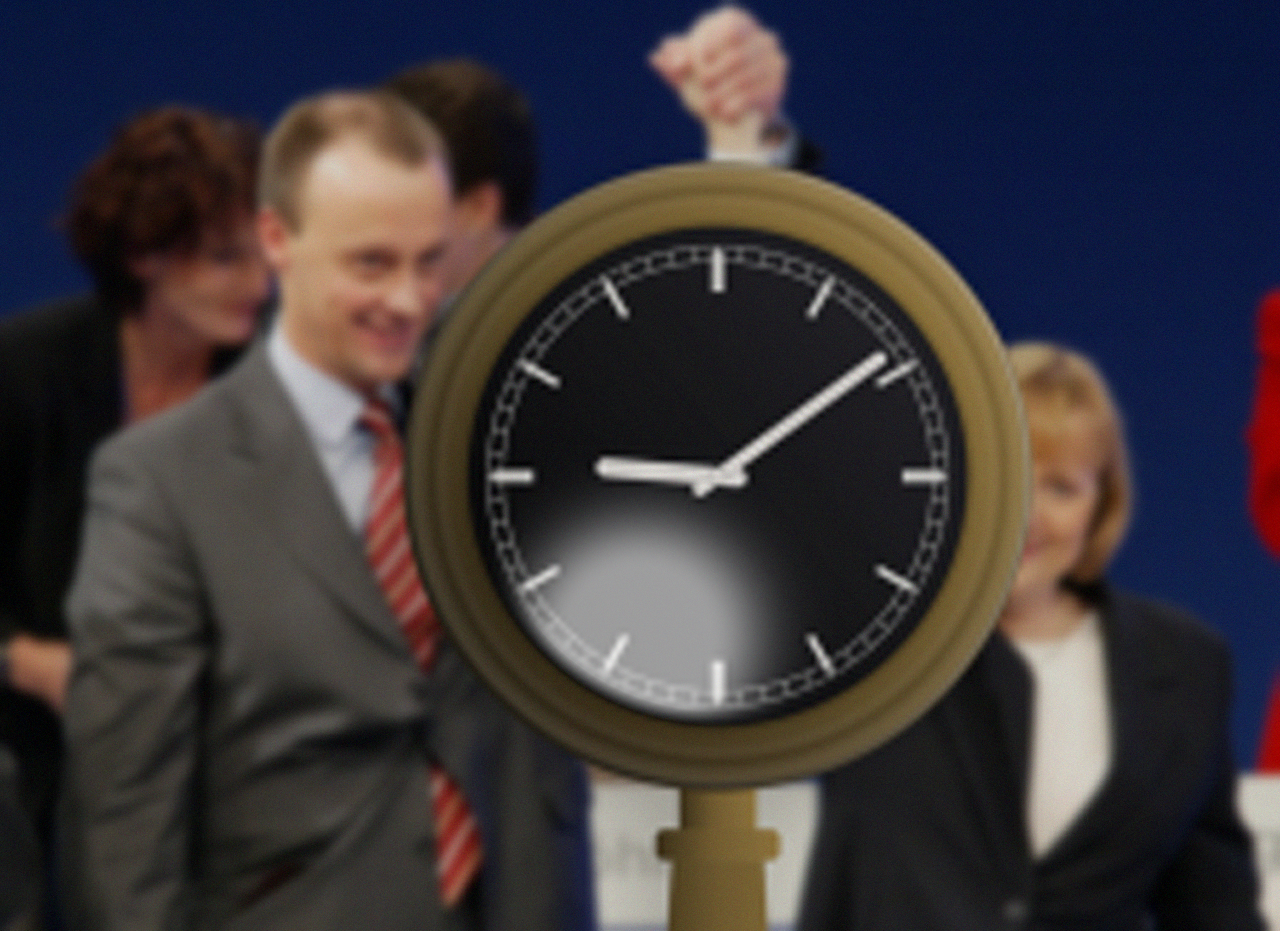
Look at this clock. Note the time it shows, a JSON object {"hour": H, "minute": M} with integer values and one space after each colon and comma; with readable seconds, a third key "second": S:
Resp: {"hour": 9, "minute": 9}
